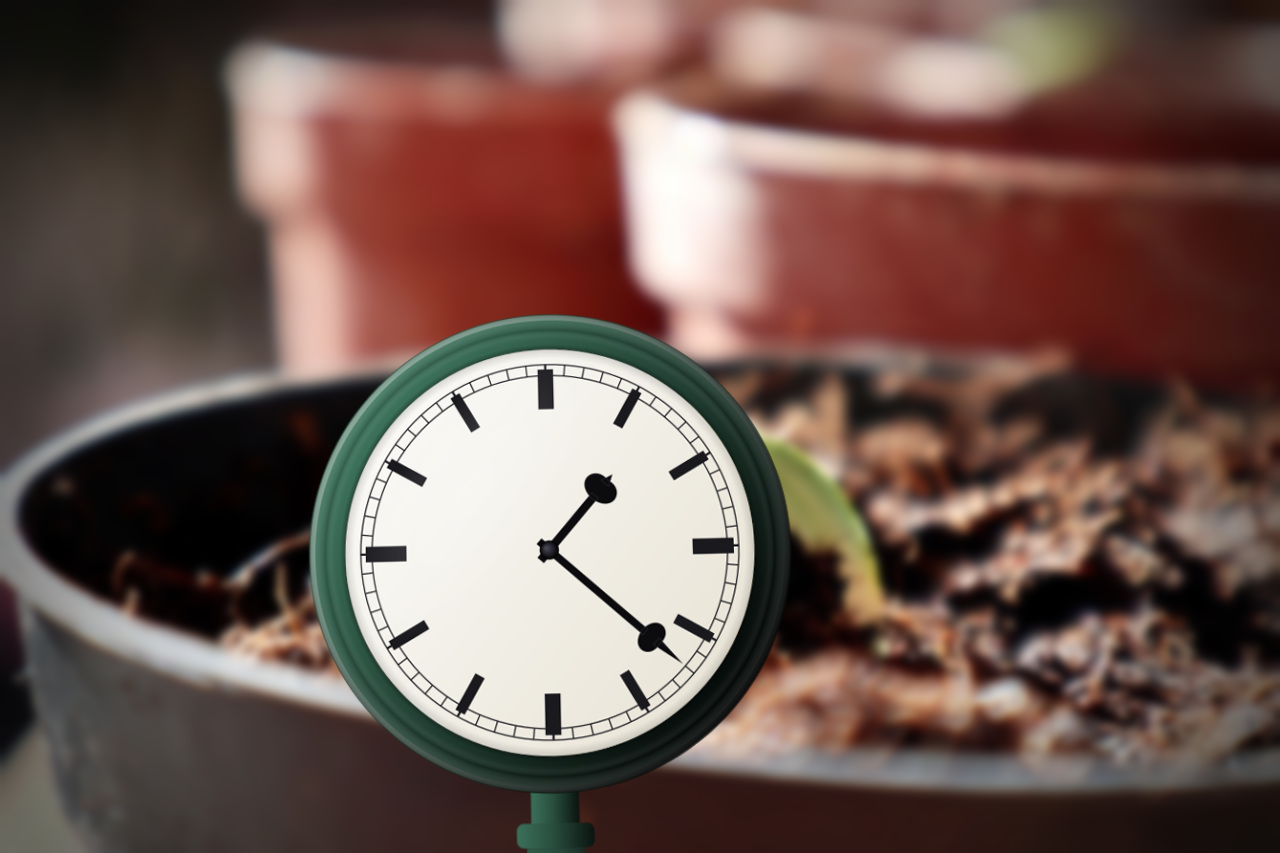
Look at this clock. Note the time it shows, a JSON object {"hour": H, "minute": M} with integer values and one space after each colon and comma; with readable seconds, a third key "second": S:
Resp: {"hour": 1, "minute": 22}
